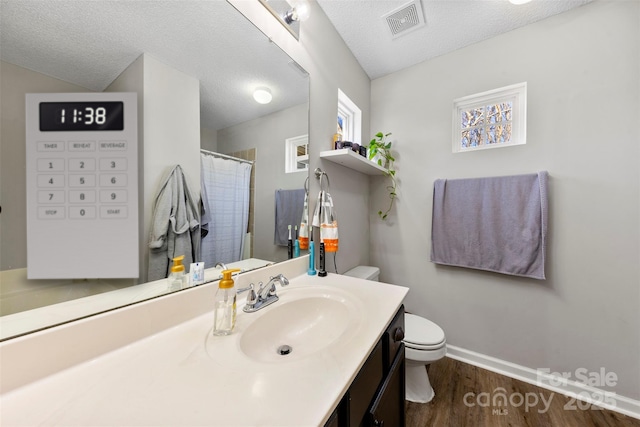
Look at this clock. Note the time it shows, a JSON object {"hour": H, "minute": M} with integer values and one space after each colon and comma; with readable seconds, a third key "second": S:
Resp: {"hour": 11, "minute": 38}
